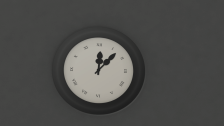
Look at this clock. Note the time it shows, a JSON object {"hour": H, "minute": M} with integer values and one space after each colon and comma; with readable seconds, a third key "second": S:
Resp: {"hour": 12, "minute": 7}
